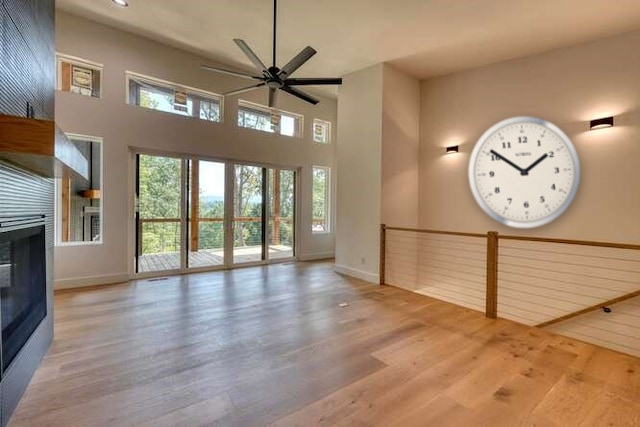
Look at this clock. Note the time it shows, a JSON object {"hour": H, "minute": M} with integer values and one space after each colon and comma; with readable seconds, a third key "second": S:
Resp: {"hour": 1, "minute": 51}
